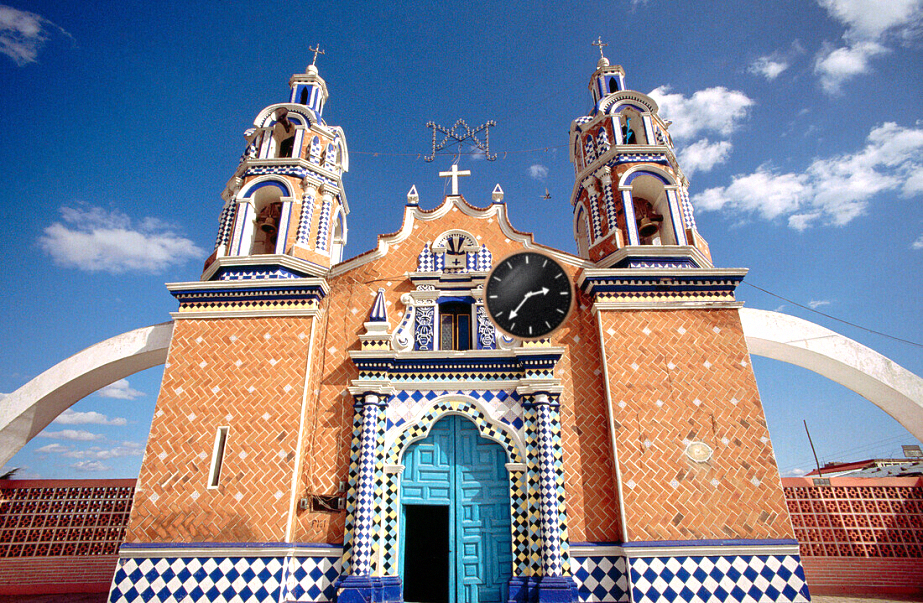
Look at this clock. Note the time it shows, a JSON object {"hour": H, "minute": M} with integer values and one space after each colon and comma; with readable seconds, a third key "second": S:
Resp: {"hour": 2, "minute": 37}
